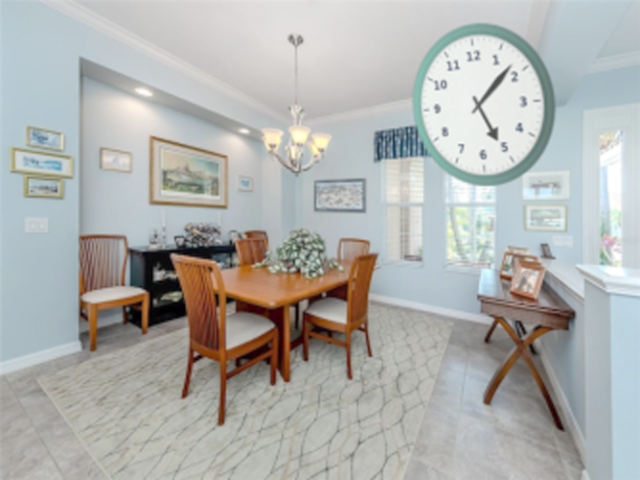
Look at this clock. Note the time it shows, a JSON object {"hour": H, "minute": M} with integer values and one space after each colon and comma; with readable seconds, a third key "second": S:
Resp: {"hour": 5, "minute": 8}
